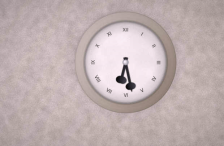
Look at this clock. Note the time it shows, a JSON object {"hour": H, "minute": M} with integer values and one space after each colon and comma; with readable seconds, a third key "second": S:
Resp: {"hour": 6, "minute": 28}
